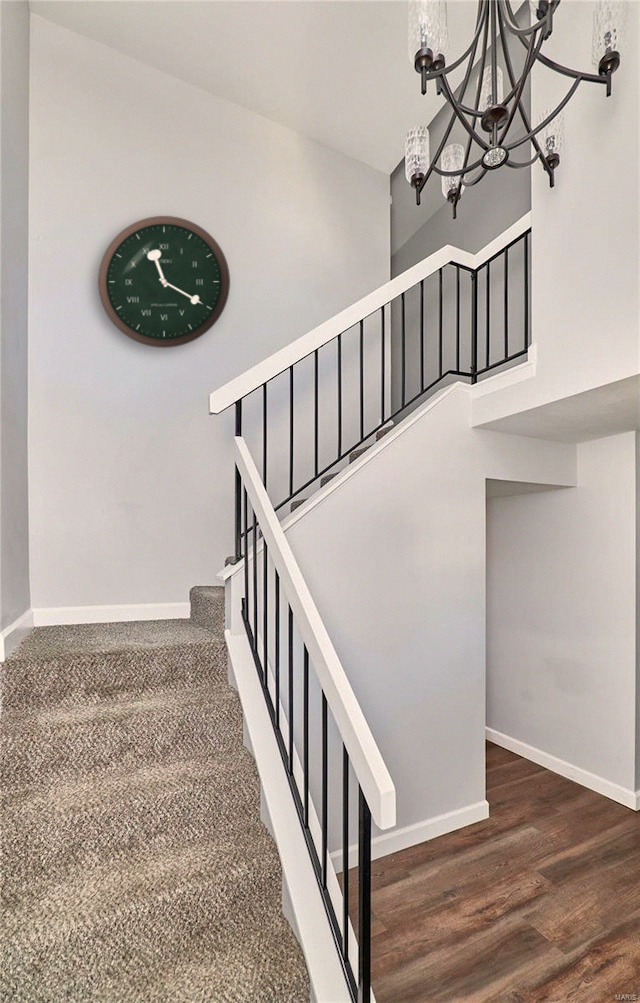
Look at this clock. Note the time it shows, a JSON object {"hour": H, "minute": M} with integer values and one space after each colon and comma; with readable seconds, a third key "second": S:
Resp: {"hour": 11, "minute": 20}
